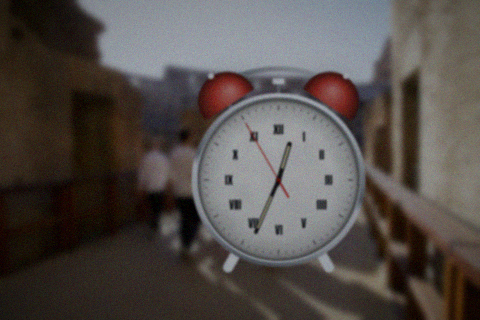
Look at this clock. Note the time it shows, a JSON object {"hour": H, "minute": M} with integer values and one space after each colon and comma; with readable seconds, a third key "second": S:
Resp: {"hour": 12, "minute": 33, "second": 55}
